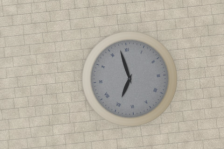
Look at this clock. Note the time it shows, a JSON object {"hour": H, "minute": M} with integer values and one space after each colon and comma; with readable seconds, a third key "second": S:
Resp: {"hour": 6, "minute": 58}
